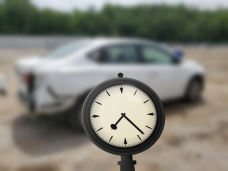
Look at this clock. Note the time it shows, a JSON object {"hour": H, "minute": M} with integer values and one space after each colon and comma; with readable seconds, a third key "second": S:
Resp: {"hour": 7, "minute": 23}
